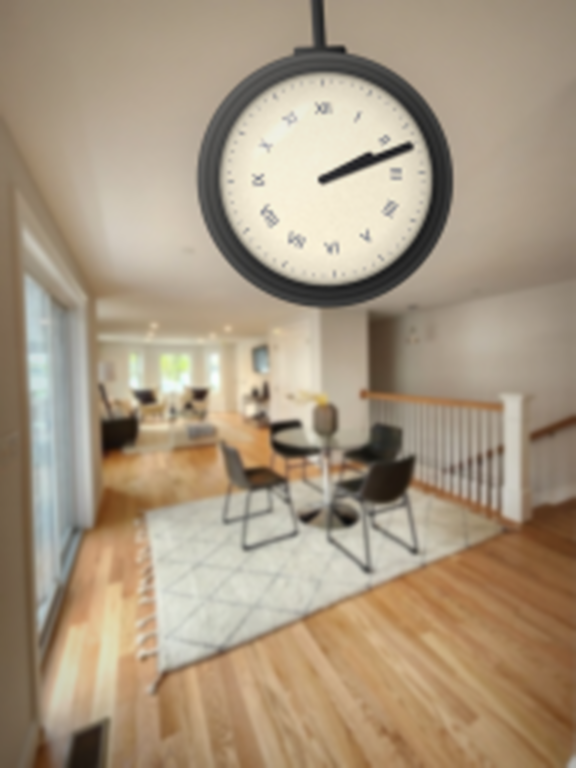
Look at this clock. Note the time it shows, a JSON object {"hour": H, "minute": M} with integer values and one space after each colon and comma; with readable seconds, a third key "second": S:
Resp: {"hour": 2, "minute": 12}
